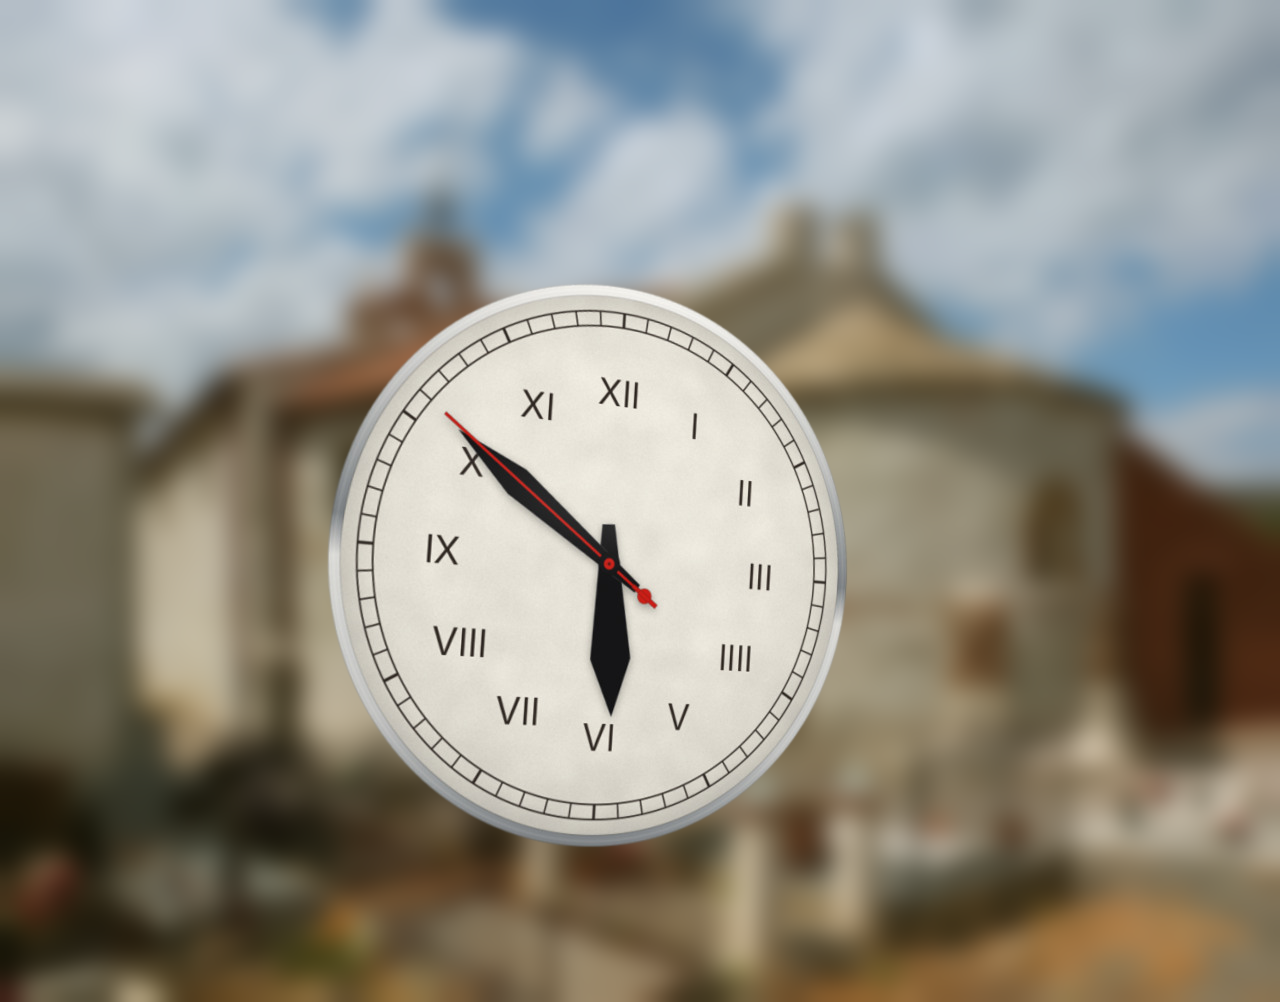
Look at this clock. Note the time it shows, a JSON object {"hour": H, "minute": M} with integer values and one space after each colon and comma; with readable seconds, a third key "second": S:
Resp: {"hour": 5, "minute": 50, "second": 51}
